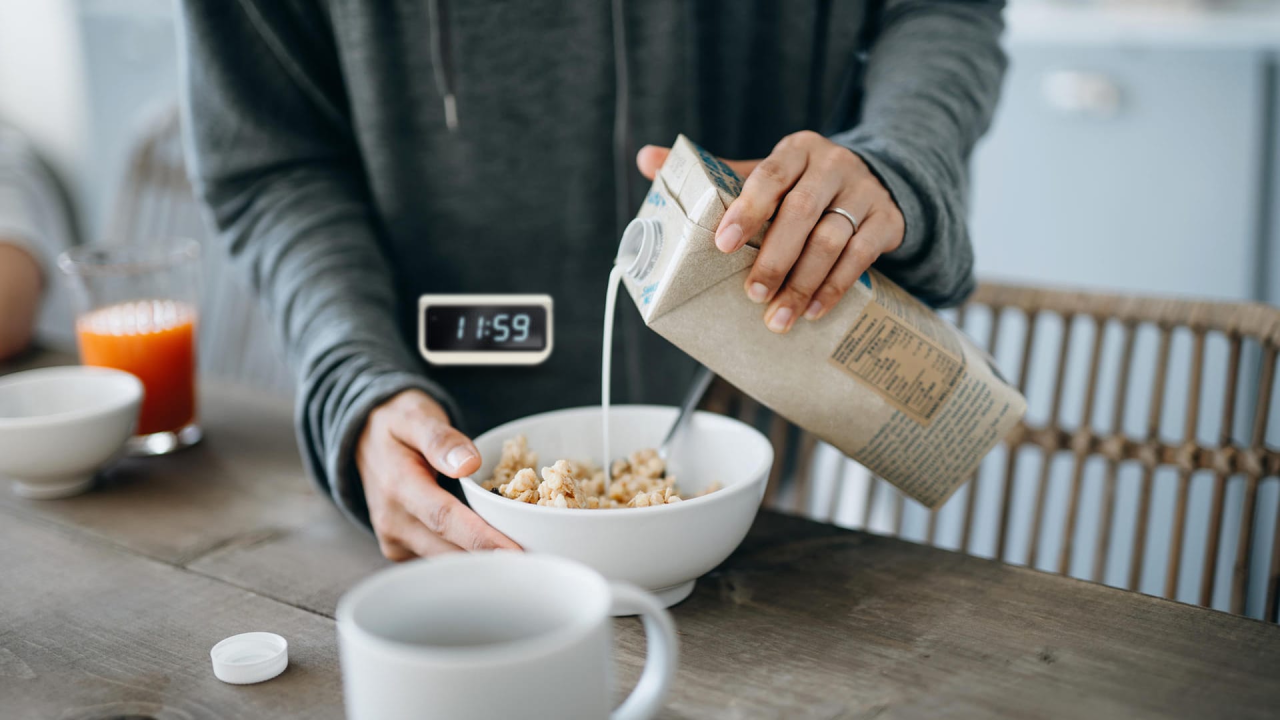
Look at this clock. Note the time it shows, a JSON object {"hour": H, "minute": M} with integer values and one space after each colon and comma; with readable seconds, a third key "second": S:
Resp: {"hour": 11, "minute": 59}
